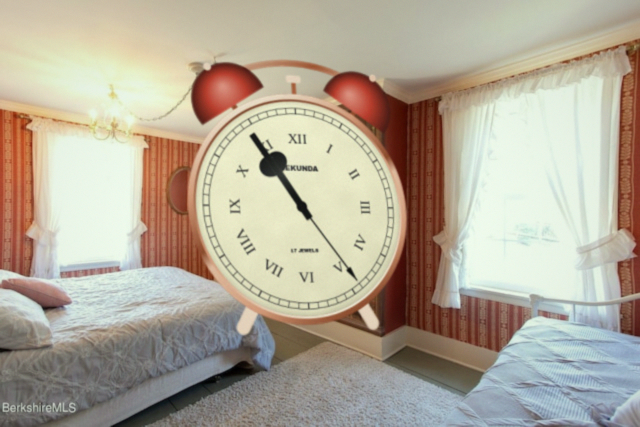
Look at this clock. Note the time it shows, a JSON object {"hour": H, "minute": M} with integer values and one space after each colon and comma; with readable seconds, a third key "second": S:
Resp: {"hour": 10, "minute": 54, "second": 24}
